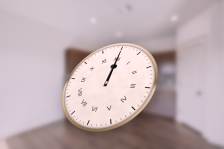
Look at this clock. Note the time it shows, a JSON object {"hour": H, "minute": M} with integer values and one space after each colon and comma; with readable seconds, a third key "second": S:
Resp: {"hour": 12, "minute": 0}
